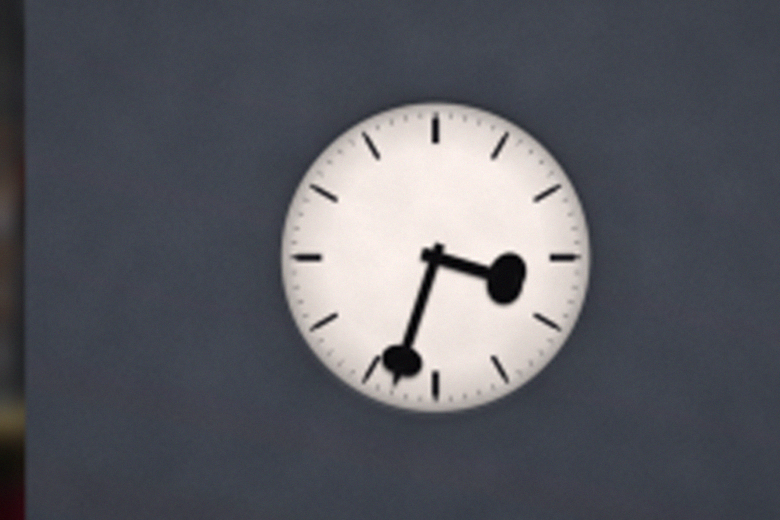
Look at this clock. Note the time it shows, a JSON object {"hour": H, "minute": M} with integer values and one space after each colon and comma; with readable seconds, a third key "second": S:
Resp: {"hour": 3, "minute": 33}
